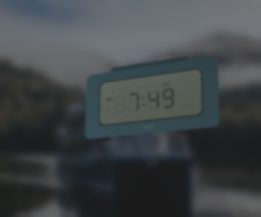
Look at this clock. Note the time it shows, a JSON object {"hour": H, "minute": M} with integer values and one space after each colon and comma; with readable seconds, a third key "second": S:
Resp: {"hour": 7, "minute": 49}
